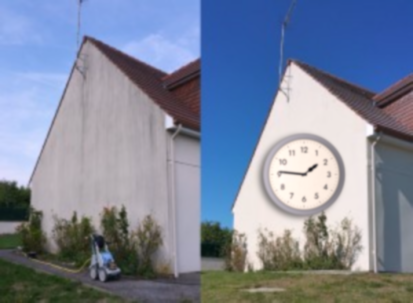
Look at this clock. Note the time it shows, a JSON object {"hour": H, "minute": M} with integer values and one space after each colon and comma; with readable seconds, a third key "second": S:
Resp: {"hour": 1, "minute": 46}
